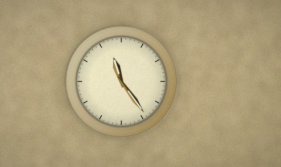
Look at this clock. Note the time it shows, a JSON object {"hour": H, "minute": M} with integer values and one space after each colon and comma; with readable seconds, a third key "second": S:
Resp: {"hour": 11, "minute": 24}
